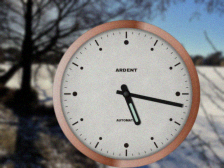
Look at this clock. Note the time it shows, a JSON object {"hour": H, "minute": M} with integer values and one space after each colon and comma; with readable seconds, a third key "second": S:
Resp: {"hour": 5, "minute": 17}
